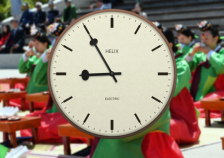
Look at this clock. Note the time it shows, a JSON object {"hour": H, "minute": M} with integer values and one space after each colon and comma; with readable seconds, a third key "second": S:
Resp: {"hour": 8, "minute": 55}
